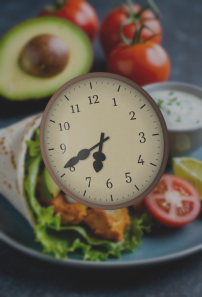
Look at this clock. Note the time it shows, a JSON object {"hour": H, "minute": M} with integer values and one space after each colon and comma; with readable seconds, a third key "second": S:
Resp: {"hour": 6, "minute": 41}
